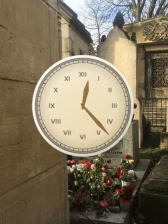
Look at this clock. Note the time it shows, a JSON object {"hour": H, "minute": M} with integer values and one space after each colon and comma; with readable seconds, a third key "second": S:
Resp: {"hour": 12, "minute": 23}
